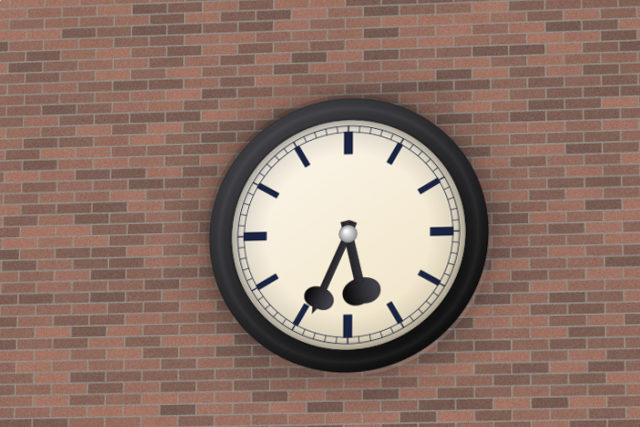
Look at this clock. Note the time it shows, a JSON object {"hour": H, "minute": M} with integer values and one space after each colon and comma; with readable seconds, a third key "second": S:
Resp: {"hour": 5, "minute": 34}
